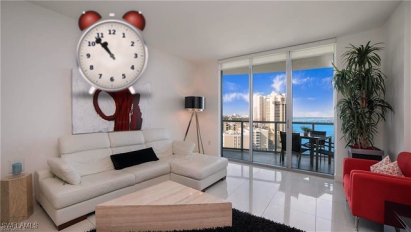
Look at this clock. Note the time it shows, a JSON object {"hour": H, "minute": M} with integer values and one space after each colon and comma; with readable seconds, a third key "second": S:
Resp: {"hour": 10, "minute": 53}
